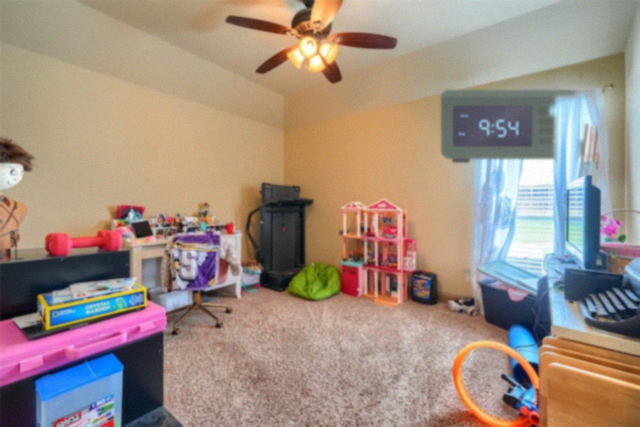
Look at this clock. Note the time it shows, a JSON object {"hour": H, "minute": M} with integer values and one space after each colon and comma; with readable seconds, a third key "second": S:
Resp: {"hour": 9, "minute": 54}
